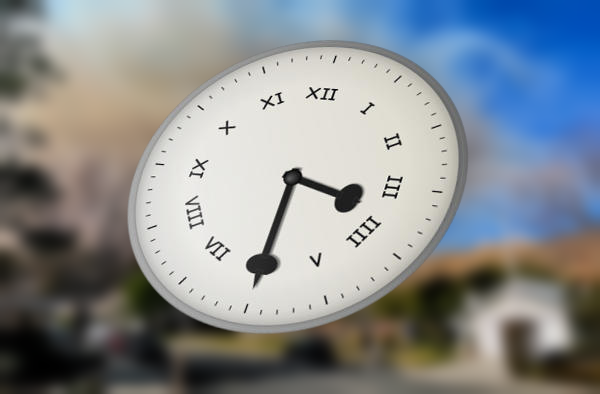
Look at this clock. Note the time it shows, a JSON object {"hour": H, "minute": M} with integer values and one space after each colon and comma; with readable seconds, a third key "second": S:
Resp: {"hour": 3, "minute": 30}
